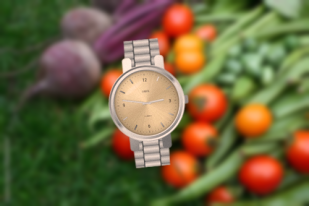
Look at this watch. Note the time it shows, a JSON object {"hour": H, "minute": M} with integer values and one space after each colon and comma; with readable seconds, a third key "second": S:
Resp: {"hour": 2, "minute": 47}
